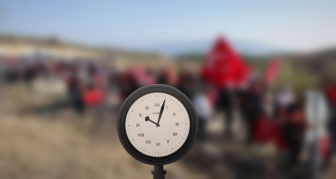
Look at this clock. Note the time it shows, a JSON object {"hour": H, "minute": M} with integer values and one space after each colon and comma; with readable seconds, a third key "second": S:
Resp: {"hour": 10, "minute": 3}
